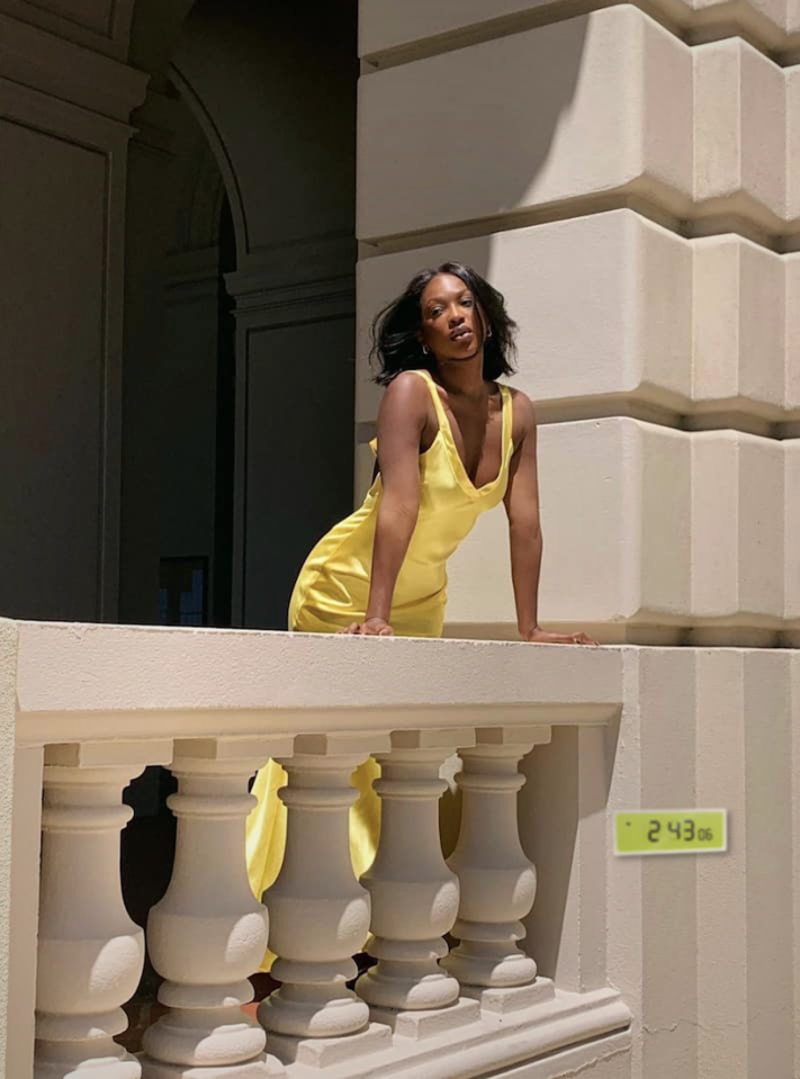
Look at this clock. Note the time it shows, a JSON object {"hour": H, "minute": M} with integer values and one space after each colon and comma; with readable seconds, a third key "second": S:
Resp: {"hour": 2, "minute": 43}
